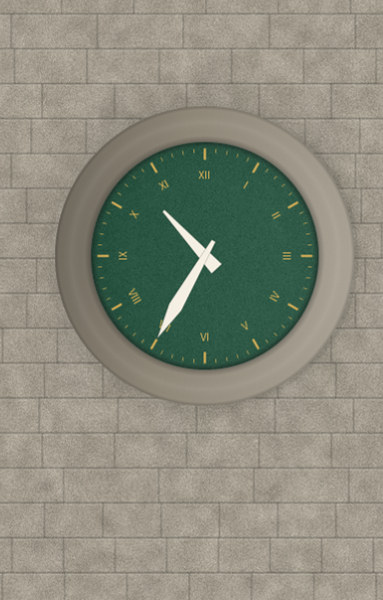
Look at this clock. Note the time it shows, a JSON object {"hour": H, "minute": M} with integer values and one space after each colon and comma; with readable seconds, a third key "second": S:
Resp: {"hour": 10, "minute": 35}
